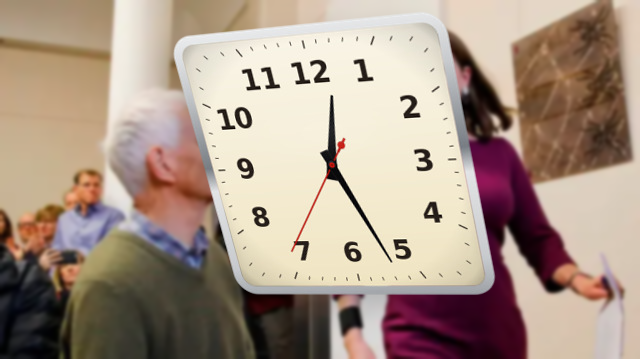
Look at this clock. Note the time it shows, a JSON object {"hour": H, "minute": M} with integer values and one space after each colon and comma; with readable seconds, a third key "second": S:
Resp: {"hour": 12, "minute": 26, "second": 36}
